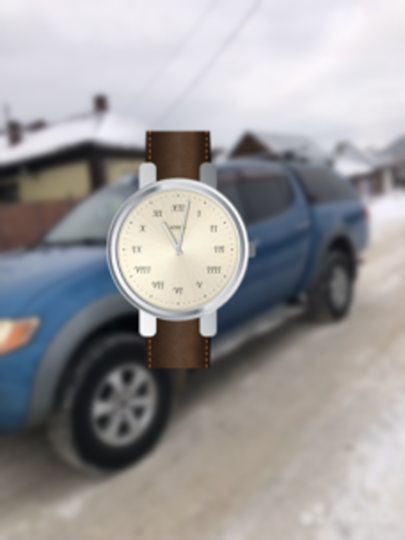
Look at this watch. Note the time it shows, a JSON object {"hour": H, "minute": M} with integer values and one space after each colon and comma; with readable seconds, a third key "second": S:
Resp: {"hour": 11, "minute": 2}
